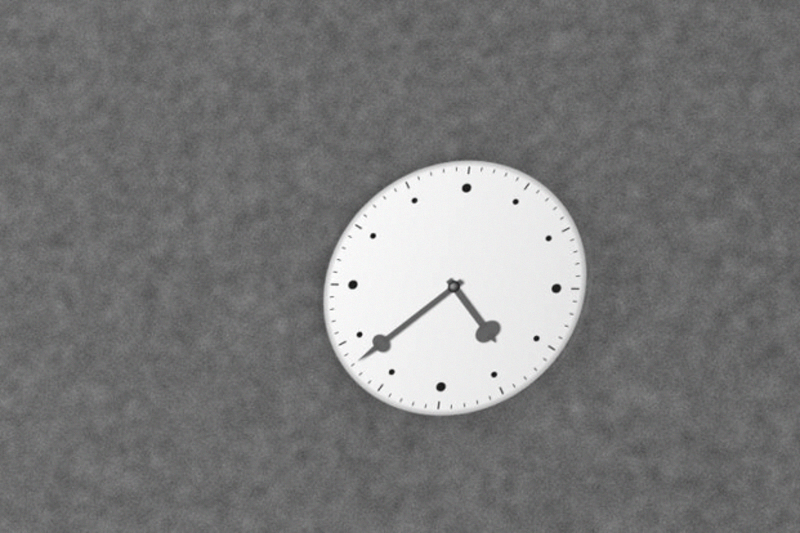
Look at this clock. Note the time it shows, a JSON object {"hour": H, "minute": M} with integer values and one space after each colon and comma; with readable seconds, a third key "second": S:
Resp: {"hour": 4, "minute": 38}
